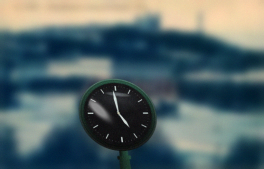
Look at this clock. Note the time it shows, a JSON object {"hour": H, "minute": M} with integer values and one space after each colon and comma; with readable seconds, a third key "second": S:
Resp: {"hour": 4, "minute": 59}
